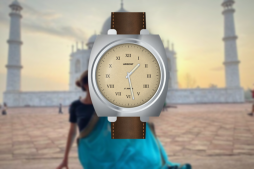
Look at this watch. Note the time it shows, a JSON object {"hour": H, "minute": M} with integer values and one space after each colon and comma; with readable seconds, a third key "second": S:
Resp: {"hour": 1, "minute": 28}
